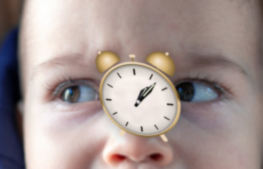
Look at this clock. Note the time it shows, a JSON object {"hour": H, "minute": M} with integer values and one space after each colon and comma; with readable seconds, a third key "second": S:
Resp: {"hour": 1, "minute": 7}
